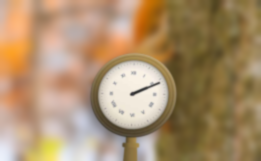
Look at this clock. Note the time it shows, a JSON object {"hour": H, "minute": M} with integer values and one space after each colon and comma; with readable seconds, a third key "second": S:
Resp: {"hour": 2, "minute": 11}
